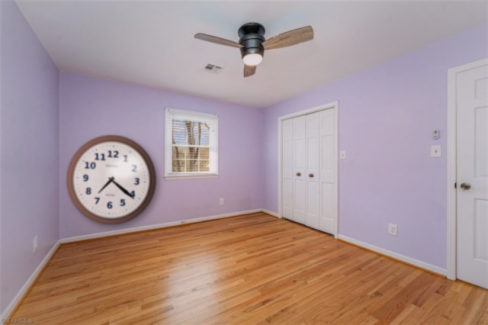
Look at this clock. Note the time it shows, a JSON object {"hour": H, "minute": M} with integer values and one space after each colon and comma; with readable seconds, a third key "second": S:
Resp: {"hour": 7, "minute": 21}
